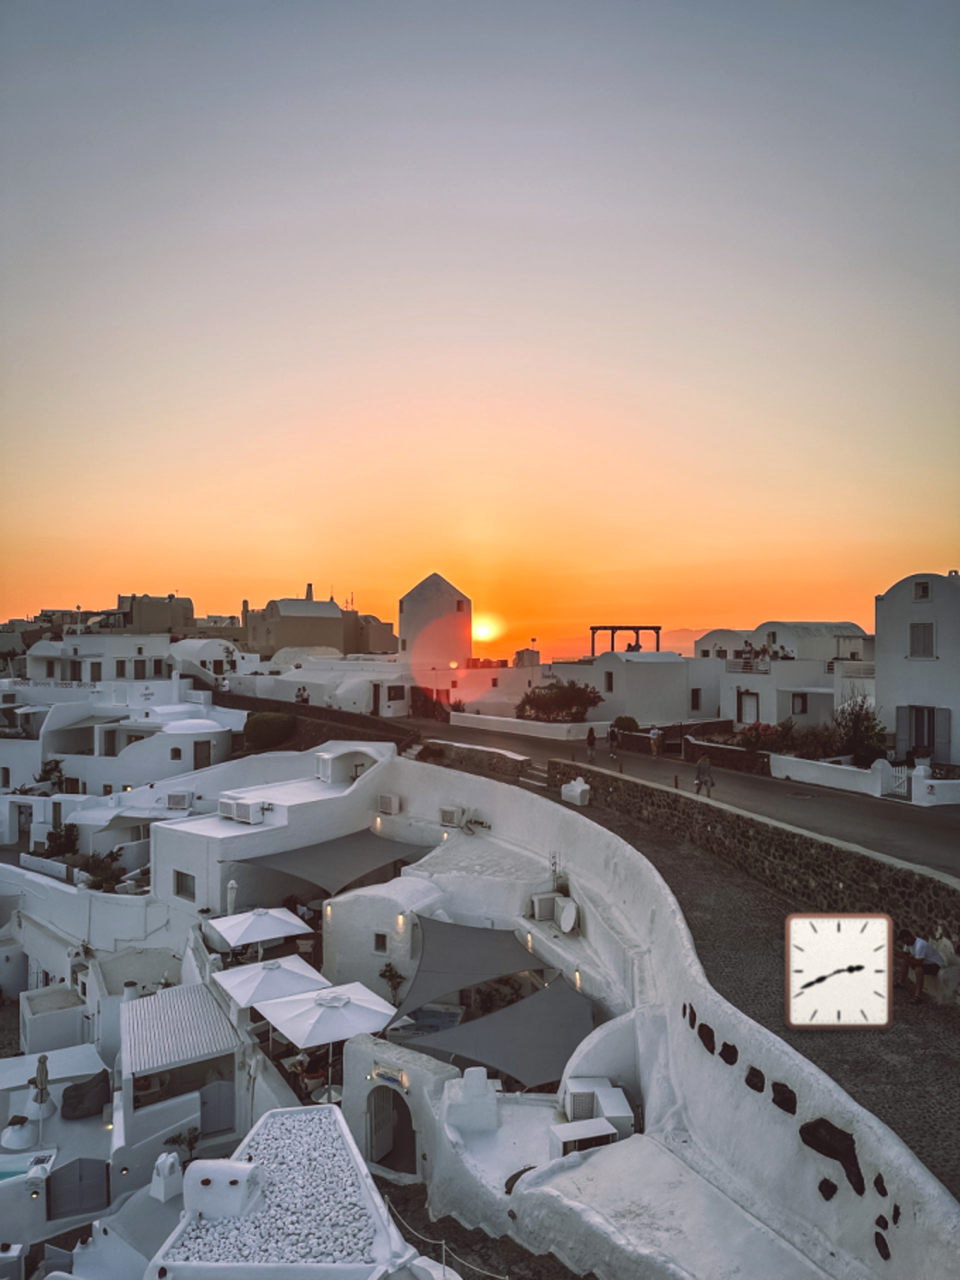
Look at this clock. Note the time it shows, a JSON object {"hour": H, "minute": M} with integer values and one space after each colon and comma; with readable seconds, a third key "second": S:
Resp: {"hour": 2, "minute": 41}
